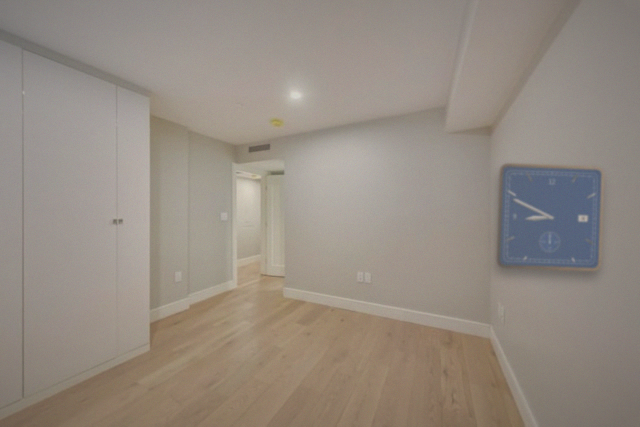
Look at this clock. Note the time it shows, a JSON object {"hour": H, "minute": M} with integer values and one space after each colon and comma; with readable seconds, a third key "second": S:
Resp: {"hour": 8, "minute": 49}
